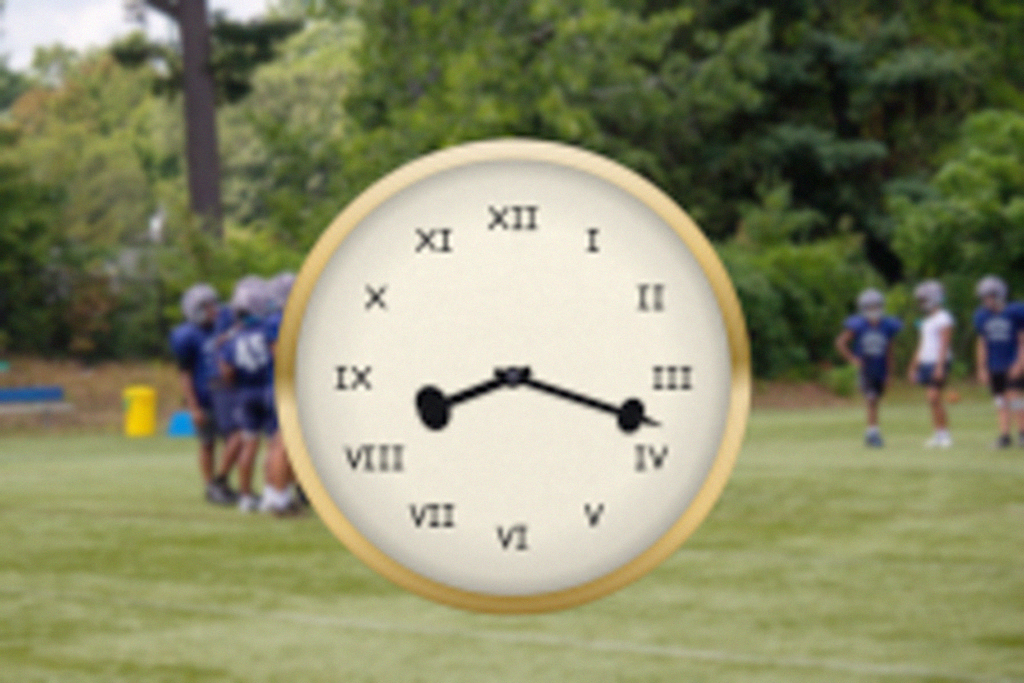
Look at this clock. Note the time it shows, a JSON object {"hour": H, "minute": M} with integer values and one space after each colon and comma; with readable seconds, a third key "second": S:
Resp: {"hour": 8, "minute": 18}
